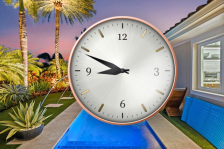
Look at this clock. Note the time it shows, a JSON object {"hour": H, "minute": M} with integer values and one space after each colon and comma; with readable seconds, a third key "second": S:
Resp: {"hour": 8, "minute": 49}
